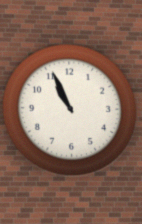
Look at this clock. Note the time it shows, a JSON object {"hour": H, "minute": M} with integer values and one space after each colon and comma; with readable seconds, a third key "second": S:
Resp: {"hour": 10, "minute": 56}
